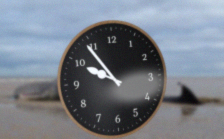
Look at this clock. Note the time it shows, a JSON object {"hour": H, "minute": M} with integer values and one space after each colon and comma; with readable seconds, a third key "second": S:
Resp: {"hour": 9, "minute": 54}
